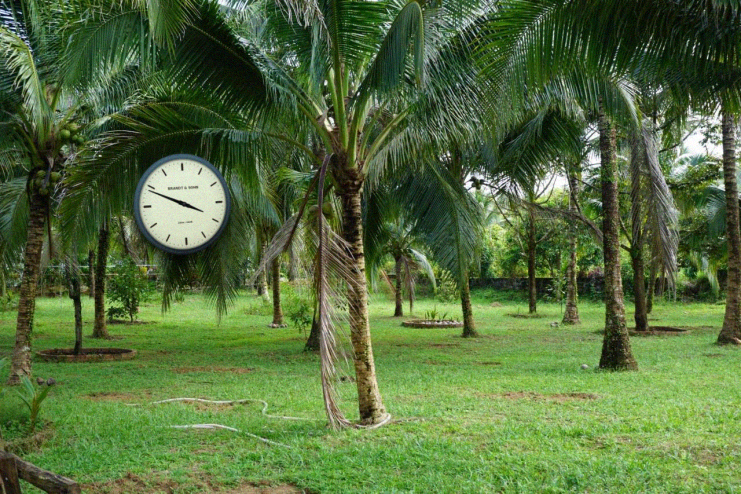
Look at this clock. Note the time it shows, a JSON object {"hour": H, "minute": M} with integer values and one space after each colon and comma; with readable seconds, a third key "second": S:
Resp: {"hour": 3, "minute": 49}
